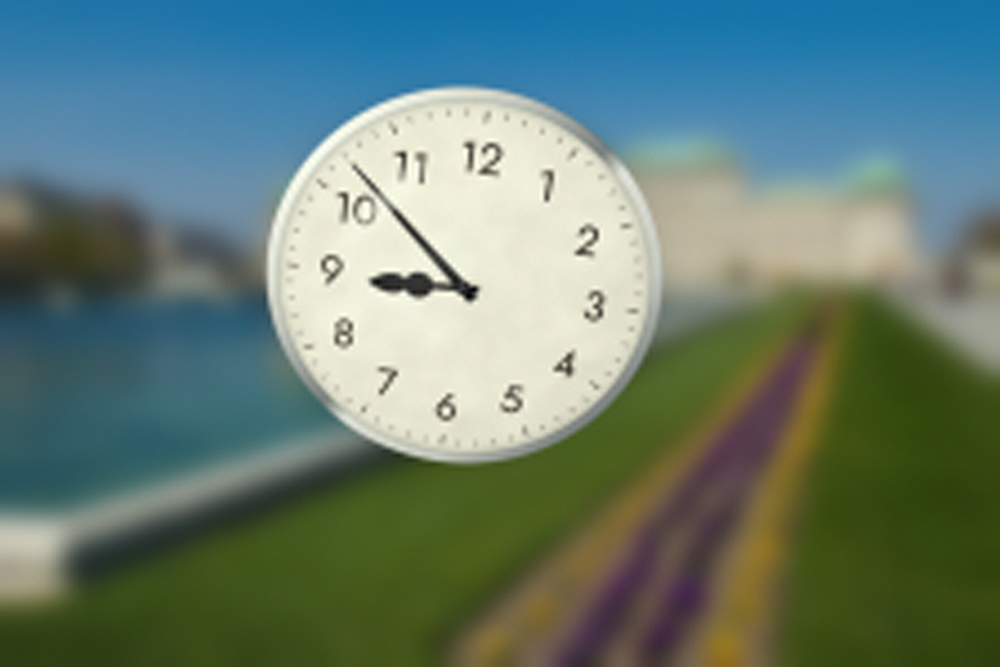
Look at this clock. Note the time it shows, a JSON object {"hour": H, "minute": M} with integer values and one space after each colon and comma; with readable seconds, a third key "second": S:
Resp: {"hour": 8, "minute": 52}
